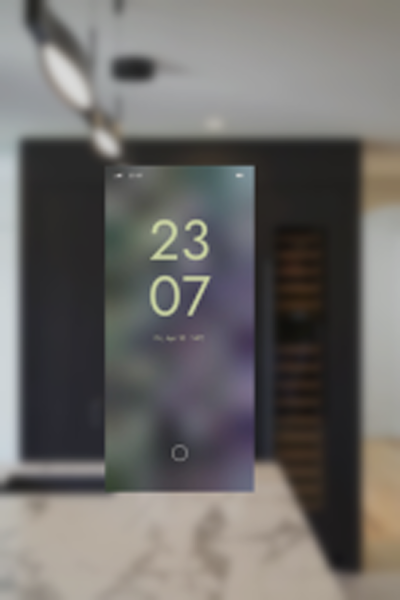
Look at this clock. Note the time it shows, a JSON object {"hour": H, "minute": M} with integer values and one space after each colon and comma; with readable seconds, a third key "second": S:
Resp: {"hour": 23, "minute": 7}
